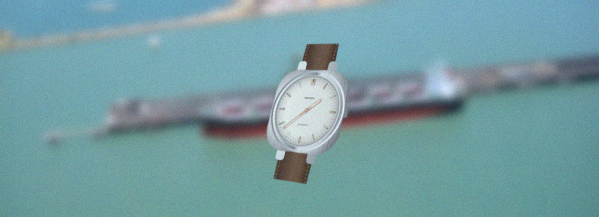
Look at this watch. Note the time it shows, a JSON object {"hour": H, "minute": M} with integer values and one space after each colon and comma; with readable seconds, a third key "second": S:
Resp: {"hour": 1, "minute": 38}
